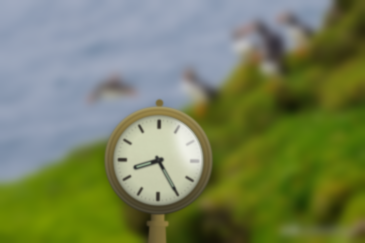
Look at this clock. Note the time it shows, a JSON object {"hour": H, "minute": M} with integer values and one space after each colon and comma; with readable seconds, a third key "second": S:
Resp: {"hour": 8, "minute": 25}
